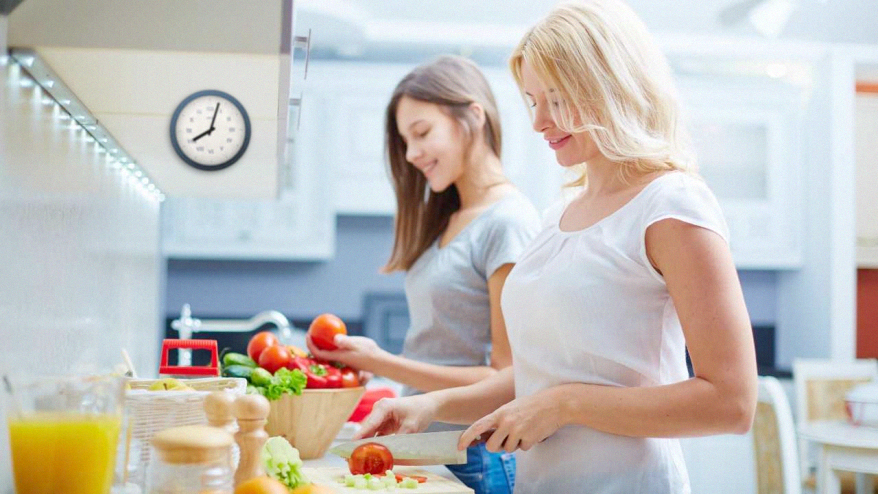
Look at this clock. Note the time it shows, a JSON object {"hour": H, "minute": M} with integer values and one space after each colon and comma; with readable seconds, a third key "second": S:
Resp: {"hour": 8, "minute": 3}
